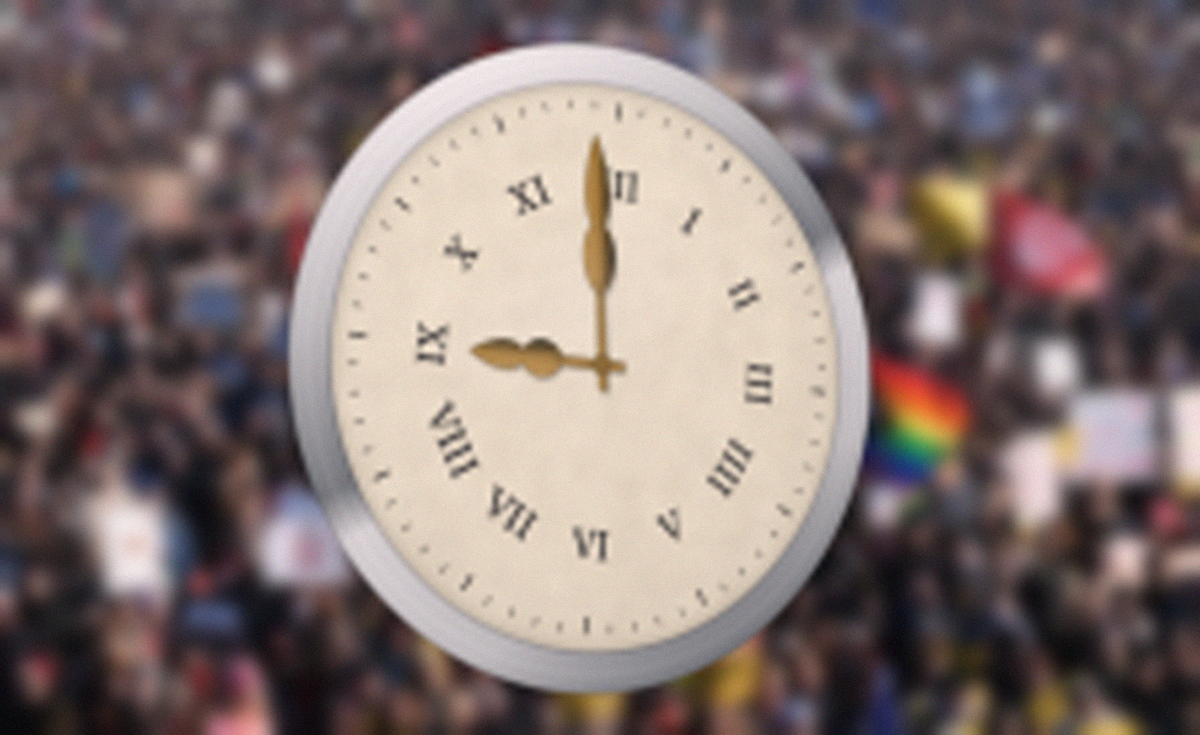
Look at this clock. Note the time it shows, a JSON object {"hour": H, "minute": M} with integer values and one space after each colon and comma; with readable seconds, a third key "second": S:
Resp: {"hour": 8, "minute": 59}
